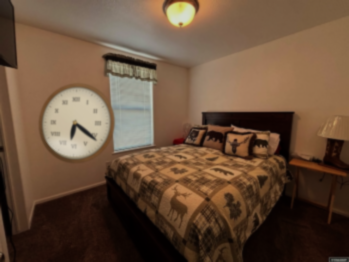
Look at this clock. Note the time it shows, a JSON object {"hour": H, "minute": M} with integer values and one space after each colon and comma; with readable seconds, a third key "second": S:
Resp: {"hour": 6, "minute": 21}
